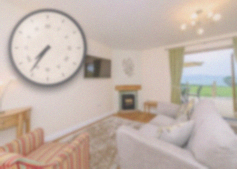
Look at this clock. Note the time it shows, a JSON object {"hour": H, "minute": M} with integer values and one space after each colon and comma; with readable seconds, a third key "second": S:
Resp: {"hour": 7, "minute": 36}
